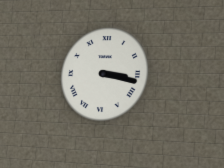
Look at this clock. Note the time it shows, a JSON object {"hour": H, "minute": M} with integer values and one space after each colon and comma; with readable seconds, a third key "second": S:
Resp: {"hour": 3, "minute": 17}
